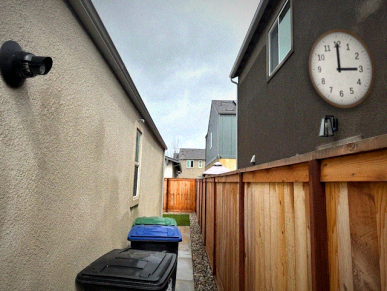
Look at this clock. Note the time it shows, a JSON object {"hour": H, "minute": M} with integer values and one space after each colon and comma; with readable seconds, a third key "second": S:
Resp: {"hour": 3, "minute": 0}
